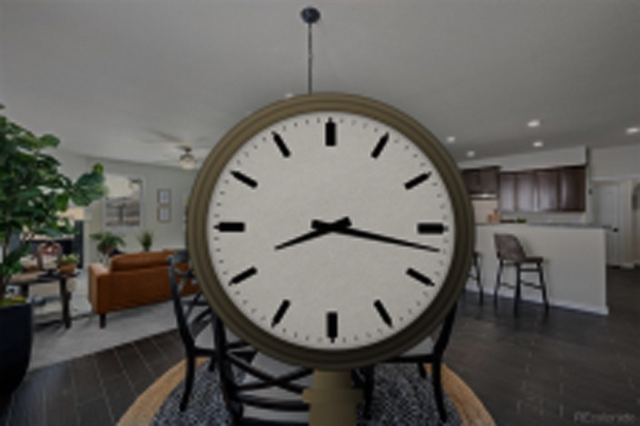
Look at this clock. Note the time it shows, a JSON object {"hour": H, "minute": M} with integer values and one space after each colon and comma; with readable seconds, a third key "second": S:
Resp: {"hour": 8, "minute": 17}
